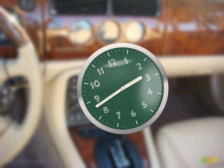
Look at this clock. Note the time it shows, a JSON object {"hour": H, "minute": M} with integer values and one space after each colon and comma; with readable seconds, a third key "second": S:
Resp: {"hour": 2, "minute": 43}
